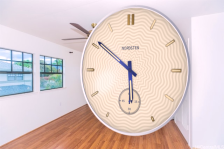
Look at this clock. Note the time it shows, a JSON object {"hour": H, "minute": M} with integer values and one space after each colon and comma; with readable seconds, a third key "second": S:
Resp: {"hour": 5, "minute": 51}
